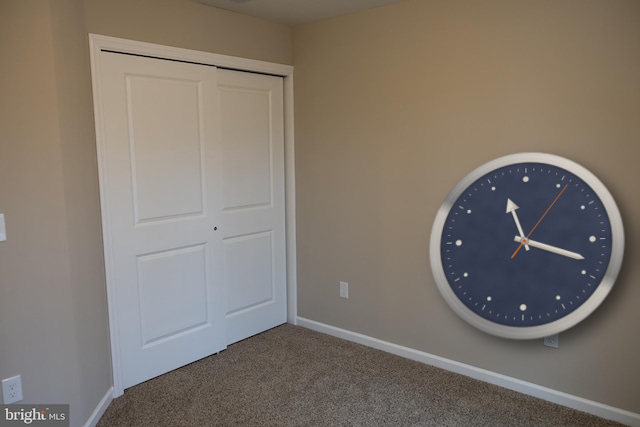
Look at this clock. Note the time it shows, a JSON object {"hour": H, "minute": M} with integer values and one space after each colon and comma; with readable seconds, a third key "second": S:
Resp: {"hour": 11, "minute": 18, "second": 6}
